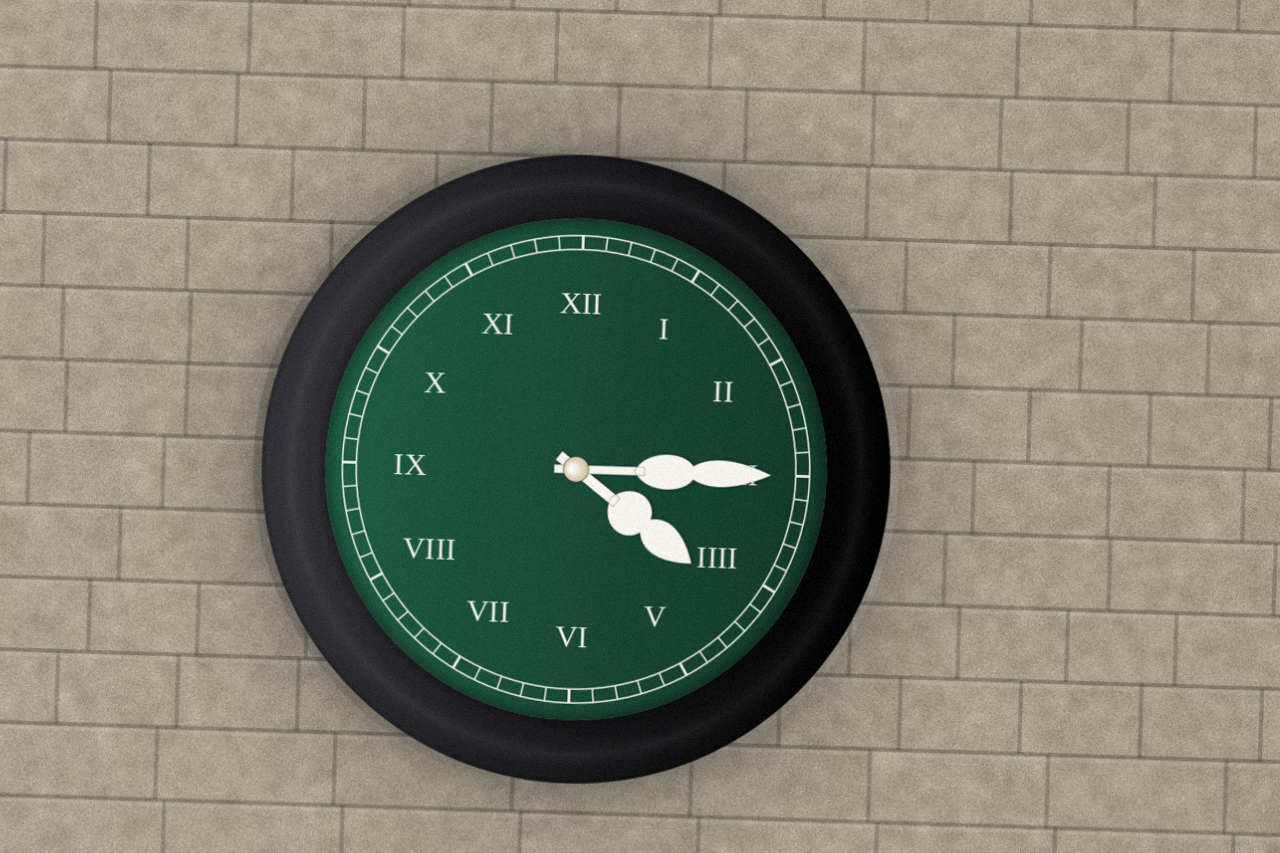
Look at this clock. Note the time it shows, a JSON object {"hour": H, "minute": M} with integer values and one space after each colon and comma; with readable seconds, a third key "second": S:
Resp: {"hour": 4, "minute": 15}
